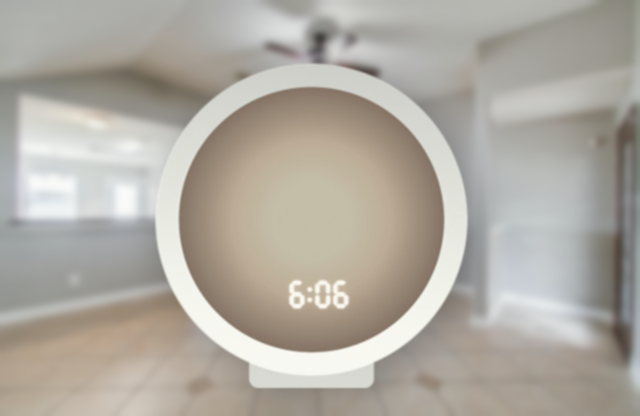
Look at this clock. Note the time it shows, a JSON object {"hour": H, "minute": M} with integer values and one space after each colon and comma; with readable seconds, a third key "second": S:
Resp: {"hour": 6, "minute": 6}
